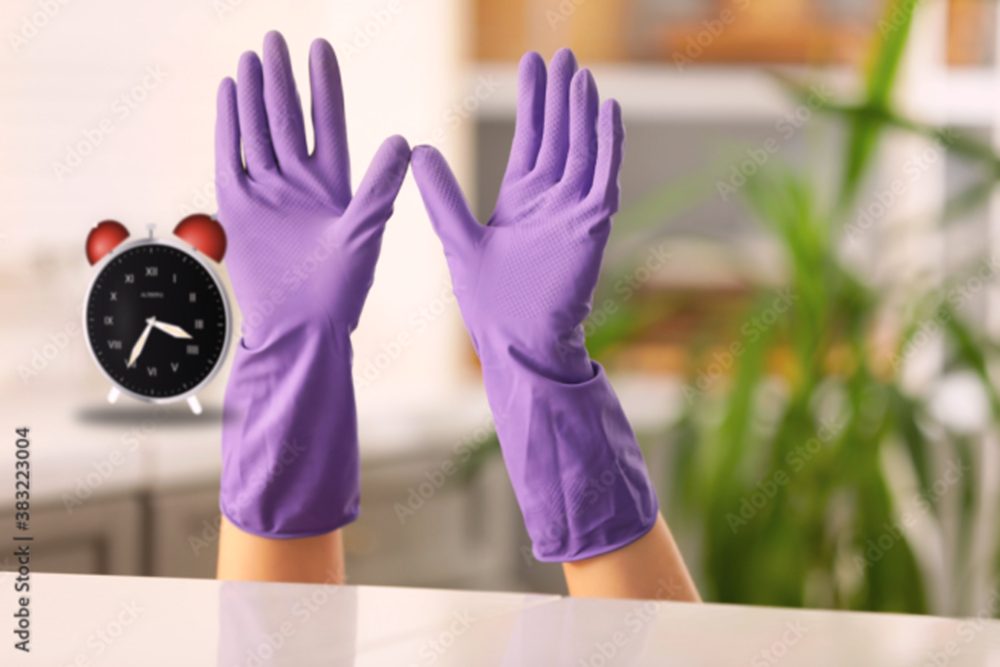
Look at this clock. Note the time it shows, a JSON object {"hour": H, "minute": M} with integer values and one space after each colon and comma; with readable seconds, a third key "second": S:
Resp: {"hour": 3, "minute": 35}
